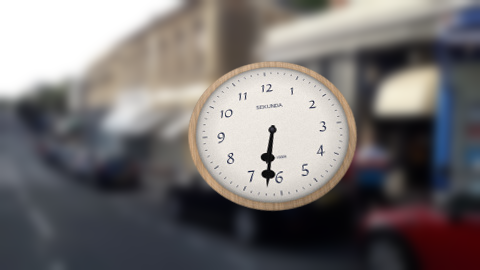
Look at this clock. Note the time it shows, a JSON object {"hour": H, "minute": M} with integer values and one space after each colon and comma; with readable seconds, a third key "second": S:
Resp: {"hour": 6, "minute": 32}
